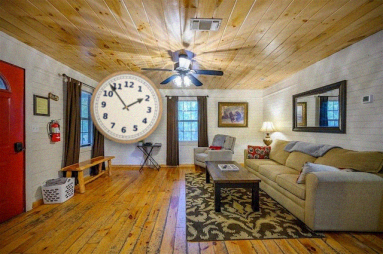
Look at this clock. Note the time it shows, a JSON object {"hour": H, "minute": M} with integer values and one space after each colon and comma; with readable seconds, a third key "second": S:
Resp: {"hour": 1, "minute": 53}
